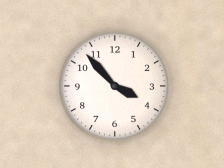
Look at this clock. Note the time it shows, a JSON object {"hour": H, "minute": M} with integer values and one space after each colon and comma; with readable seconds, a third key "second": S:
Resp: {"hour": 3, "minute": 53}
